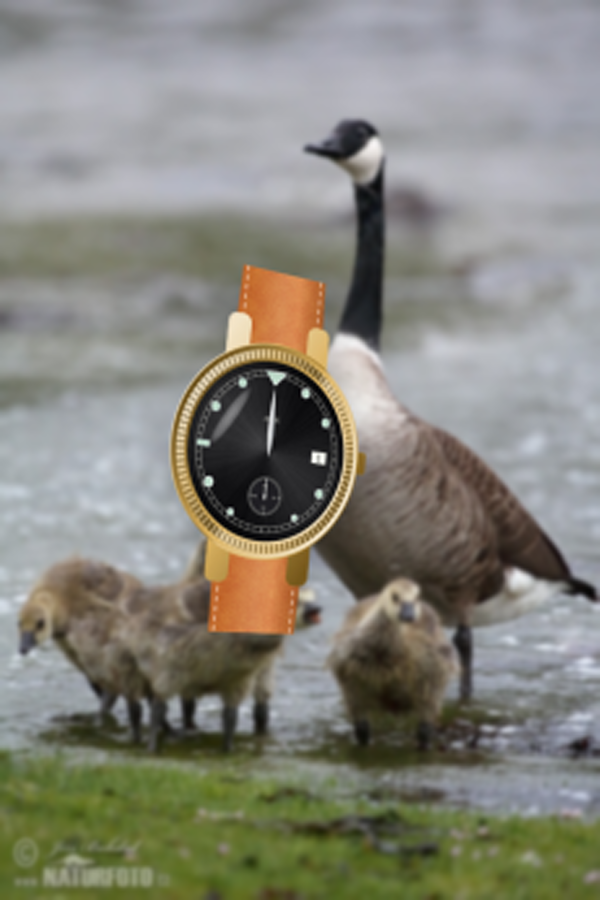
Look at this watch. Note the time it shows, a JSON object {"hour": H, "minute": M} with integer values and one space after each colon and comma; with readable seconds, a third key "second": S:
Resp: {"hour": 12, "minute": 0}
